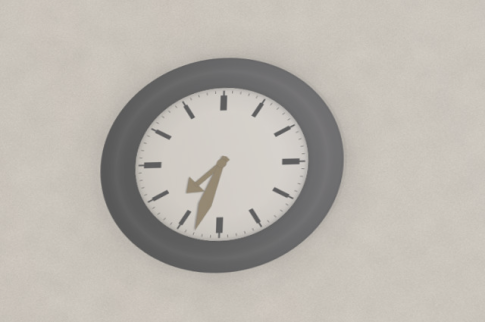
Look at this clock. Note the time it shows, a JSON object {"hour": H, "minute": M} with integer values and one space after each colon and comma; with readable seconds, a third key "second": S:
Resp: {"hour": 7, "minute": 33}
